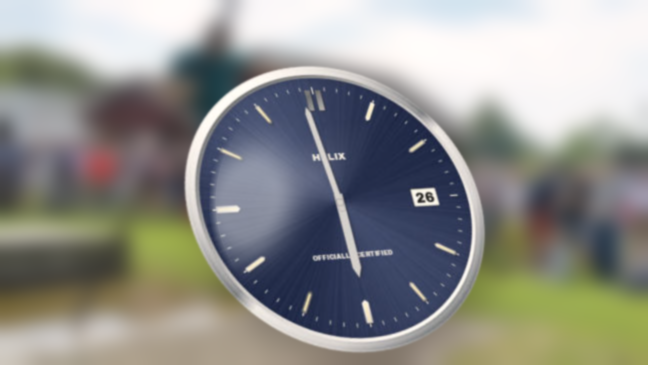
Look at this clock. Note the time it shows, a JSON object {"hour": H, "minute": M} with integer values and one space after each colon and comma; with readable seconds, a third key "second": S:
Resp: {"hour": 5, "minute": 59}
